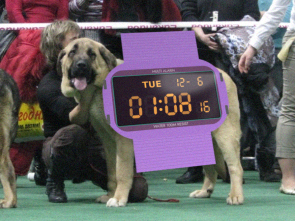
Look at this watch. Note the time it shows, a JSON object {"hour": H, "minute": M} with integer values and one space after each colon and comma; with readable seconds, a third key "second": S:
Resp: {"hour": 1, "minute": 8, "second": 16}
